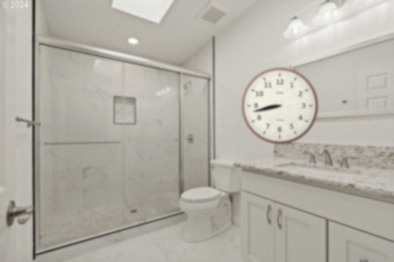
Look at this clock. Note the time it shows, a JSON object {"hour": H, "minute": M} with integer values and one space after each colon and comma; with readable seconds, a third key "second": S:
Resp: {"hour": 8, "minute": 43}
